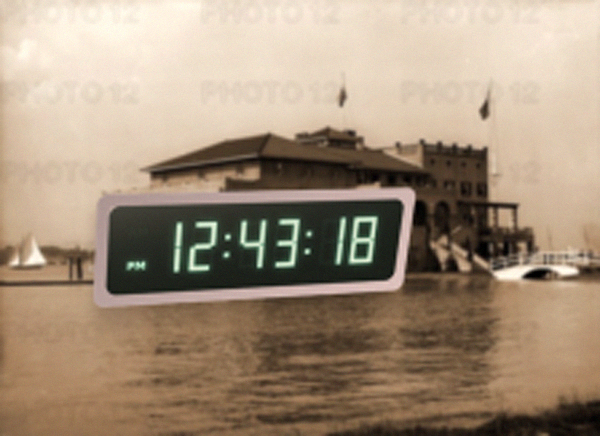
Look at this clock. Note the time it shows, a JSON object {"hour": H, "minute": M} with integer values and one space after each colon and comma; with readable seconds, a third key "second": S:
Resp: {"hour": 12, "minute": 43, "second": 18}
